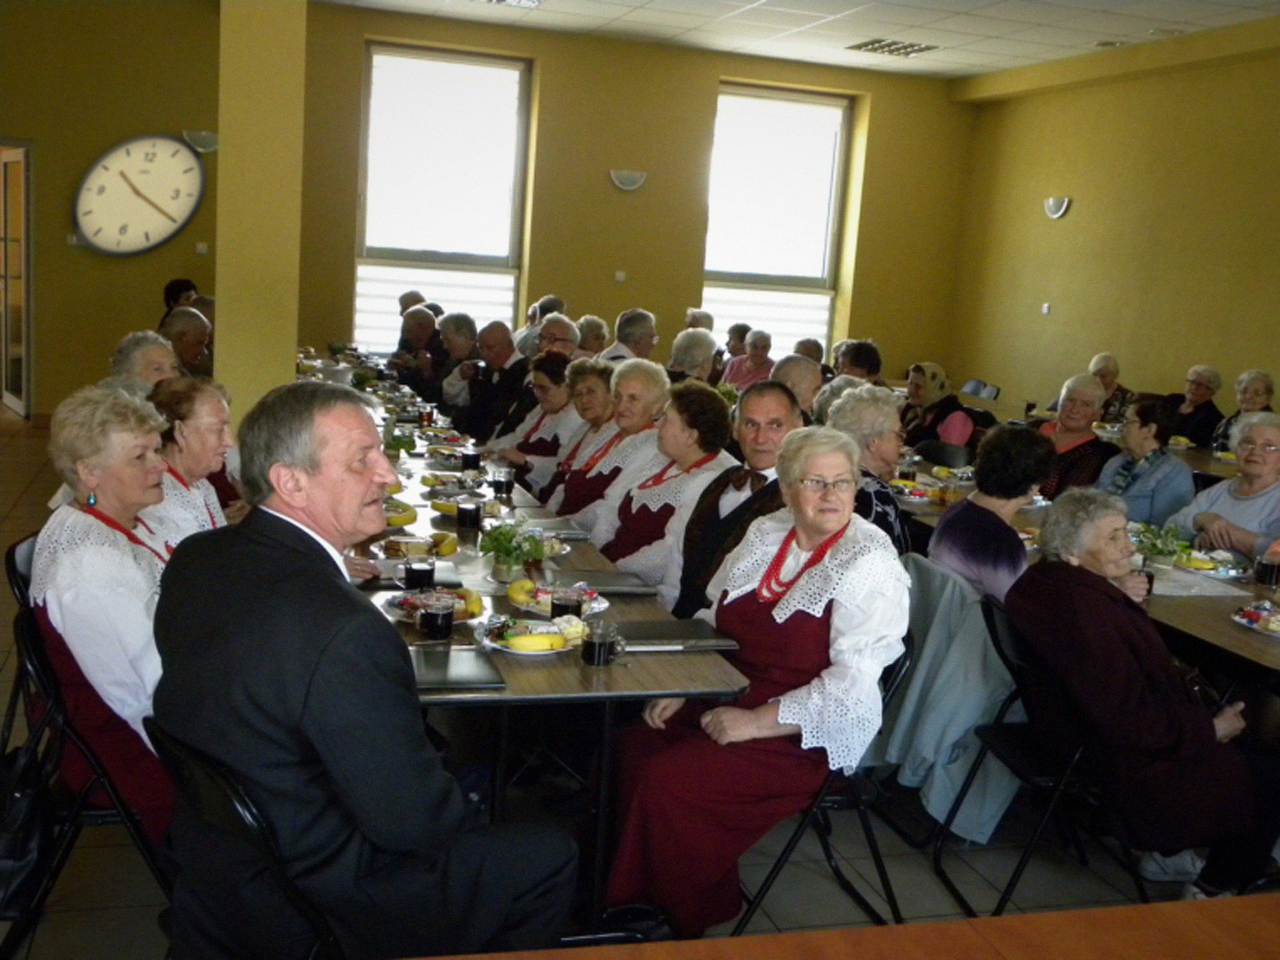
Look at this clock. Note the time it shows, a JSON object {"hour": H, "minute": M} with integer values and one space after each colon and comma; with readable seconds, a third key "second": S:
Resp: {"hour": 10, "minute": 20}
